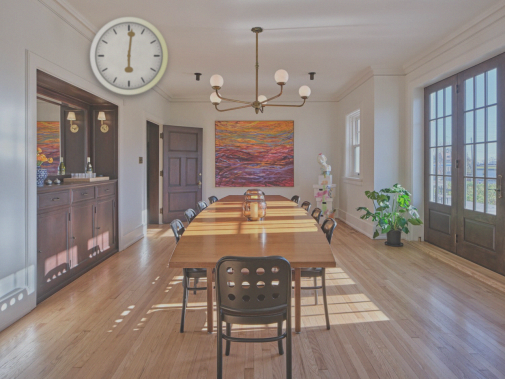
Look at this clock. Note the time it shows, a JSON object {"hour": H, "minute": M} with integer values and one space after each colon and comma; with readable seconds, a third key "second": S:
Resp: {"hour": 6, "minute": 1}
